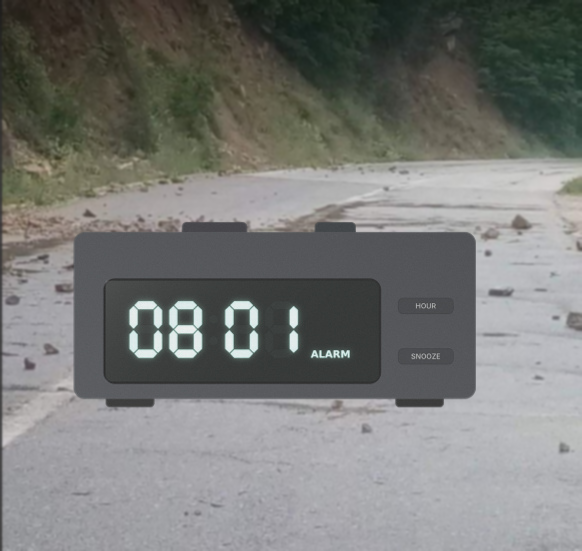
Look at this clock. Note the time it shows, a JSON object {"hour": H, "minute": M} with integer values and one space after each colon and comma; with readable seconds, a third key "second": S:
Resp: {"hour": 8, "minute": 1}
